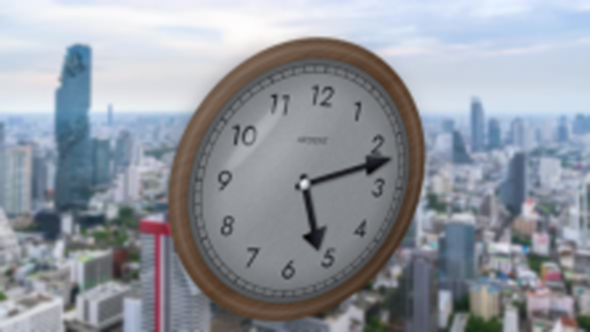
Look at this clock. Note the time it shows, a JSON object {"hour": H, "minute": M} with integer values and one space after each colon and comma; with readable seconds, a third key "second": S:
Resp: {"hour": 5, "minute": 12}
